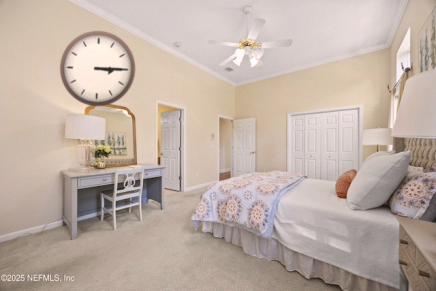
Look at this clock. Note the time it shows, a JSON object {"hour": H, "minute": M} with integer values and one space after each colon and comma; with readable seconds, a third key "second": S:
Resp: {"hour": 3, "minute": 15}
